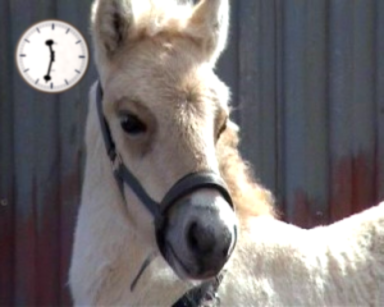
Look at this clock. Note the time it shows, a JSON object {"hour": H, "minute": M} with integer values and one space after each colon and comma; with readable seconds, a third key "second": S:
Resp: {"hour": 11, "minute": 32}
